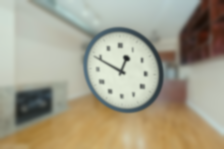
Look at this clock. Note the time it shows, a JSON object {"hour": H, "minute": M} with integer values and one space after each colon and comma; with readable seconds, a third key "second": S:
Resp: {"hour": 12, "minute": 49}
